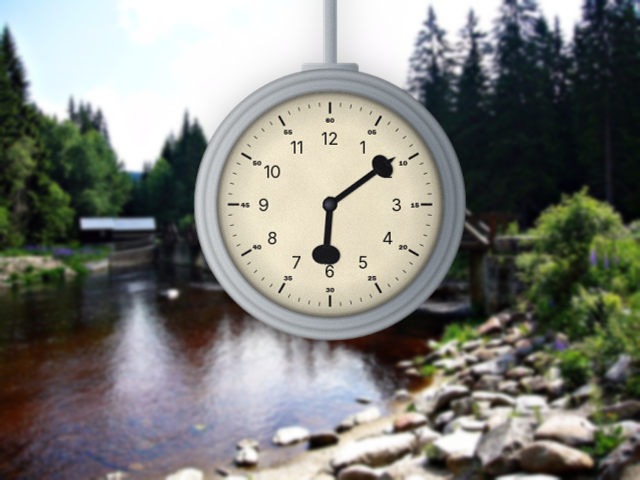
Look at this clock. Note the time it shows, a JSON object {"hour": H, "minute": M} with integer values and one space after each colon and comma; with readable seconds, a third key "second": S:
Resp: {"hour": 6, "minute": 9}
